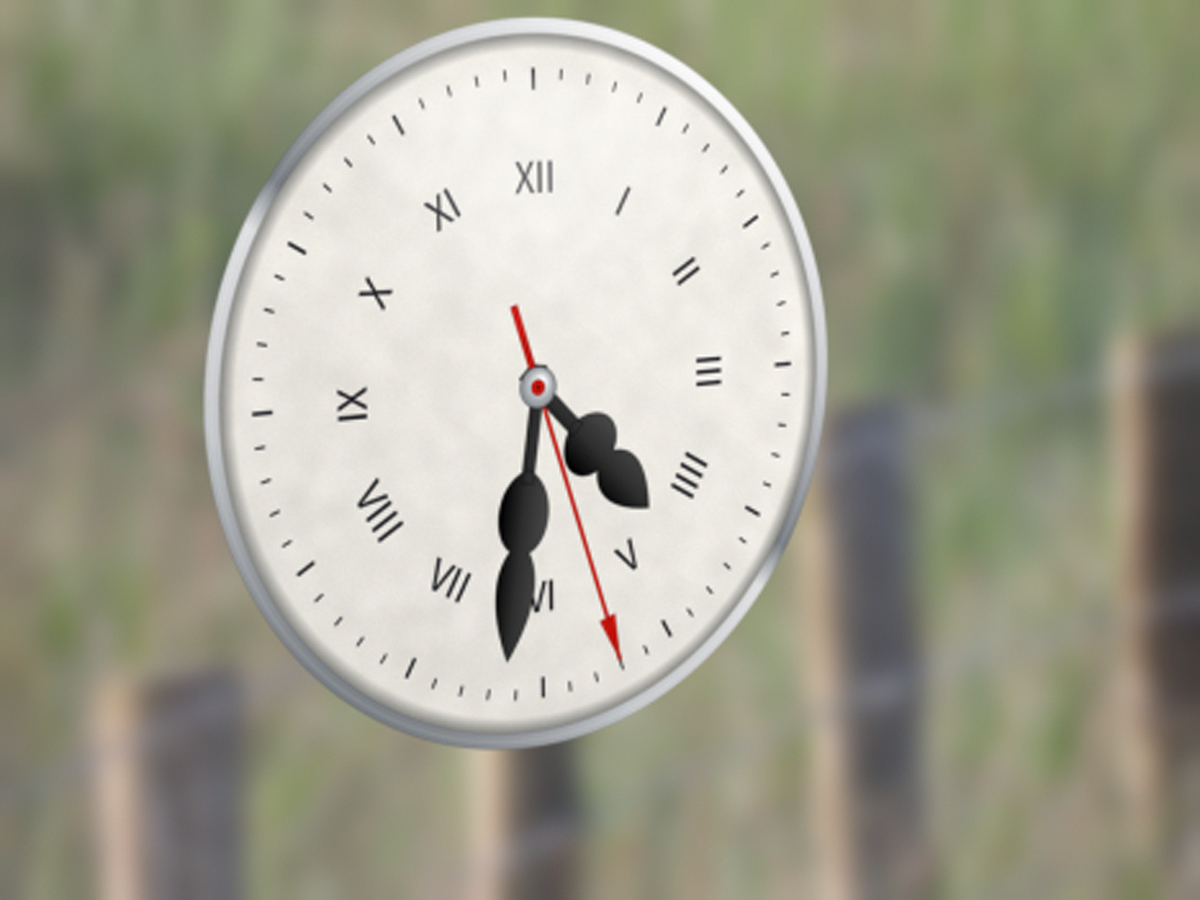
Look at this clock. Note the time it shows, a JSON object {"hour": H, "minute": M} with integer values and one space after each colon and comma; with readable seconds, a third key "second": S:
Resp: {"hour": 4, "minute": 31, "second": 27}
